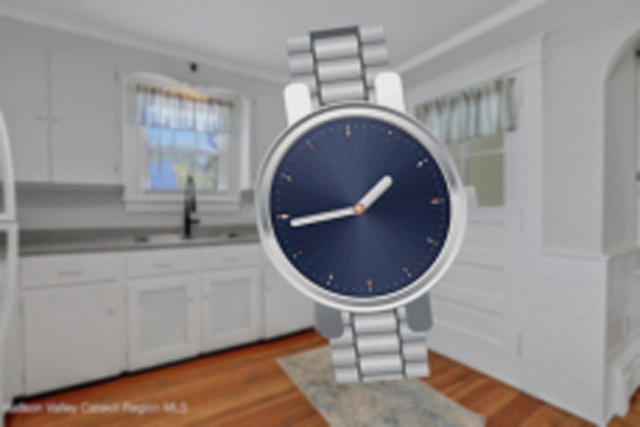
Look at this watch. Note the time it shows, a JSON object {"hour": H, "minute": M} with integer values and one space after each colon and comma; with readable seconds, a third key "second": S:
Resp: {"hour": 1, "minute": 44}
